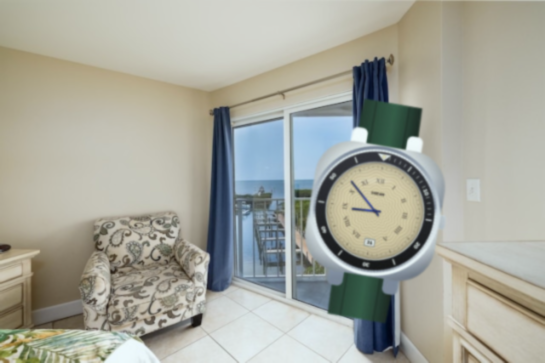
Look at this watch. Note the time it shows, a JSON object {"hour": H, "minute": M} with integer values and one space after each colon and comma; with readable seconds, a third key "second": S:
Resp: {"hour": 8, "minute": 52}
